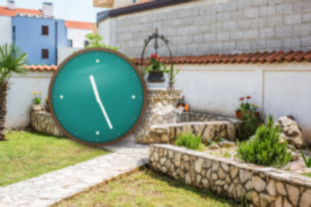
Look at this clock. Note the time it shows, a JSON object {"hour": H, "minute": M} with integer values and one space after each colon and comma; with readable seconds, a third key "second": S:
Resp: {"hour": 11, "minute": 26}
